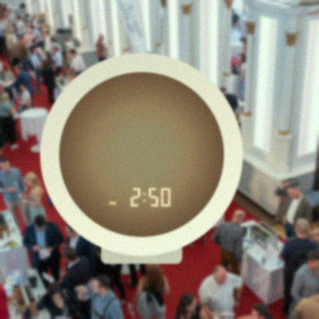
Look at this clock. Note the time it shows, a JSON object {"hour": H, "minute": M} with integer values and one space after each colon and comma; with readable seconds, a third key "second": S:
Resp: {"hour": 2, "minute": 50}
